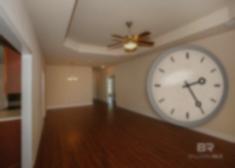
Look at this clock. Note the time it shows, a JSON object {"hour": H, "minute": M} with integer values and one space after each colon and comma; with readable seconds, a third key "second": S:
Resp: {"hour": 2, "minute": 25}
